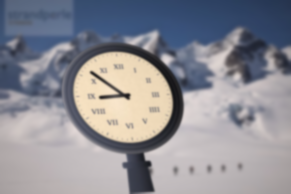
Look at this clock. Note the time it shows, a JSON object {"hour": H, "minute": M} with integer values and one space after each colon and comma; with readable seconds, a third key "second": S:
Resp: {"hour": 8, "minute": 52}
